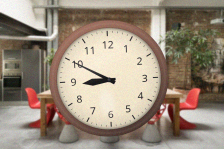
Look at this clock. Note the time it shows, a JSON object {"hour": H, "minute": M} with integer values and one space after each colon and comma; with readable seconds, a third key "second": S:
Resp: {"hour": 8, "minute": 50}
